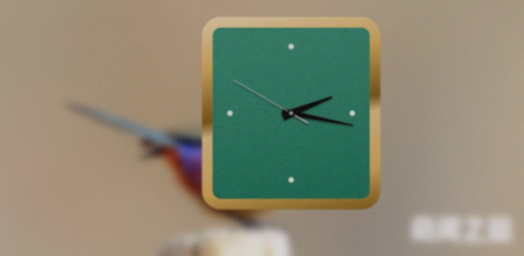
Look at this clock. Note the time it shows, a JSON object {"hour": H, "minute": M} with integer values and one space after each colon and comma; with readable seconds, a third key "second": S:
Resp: {"hour": 2, "minute": 16, "second": 50}
